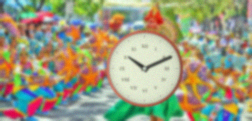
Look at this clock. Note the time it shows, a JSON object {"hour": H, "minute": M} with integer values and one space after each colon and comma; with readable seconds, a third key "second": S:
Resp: {"hour": 10, "minute": 11}
